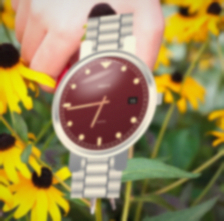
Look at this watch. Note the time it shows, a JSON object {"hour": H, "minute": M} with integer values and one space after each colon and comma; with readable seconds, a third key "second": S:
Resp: {"hour": 6, "minute": 44}
